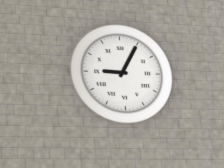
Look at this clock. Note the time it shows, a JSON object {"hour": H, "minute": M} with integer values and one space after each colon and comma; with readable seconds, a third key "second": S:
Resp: {"hour": 9, "minute": 5}
